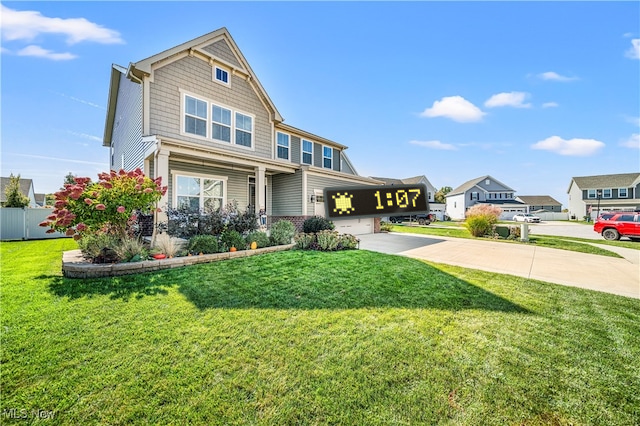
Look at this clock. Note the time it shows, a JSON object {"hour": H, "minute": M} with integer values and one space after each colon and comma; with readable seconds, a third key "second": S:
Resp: {"hour": 1, "minute": 7}
